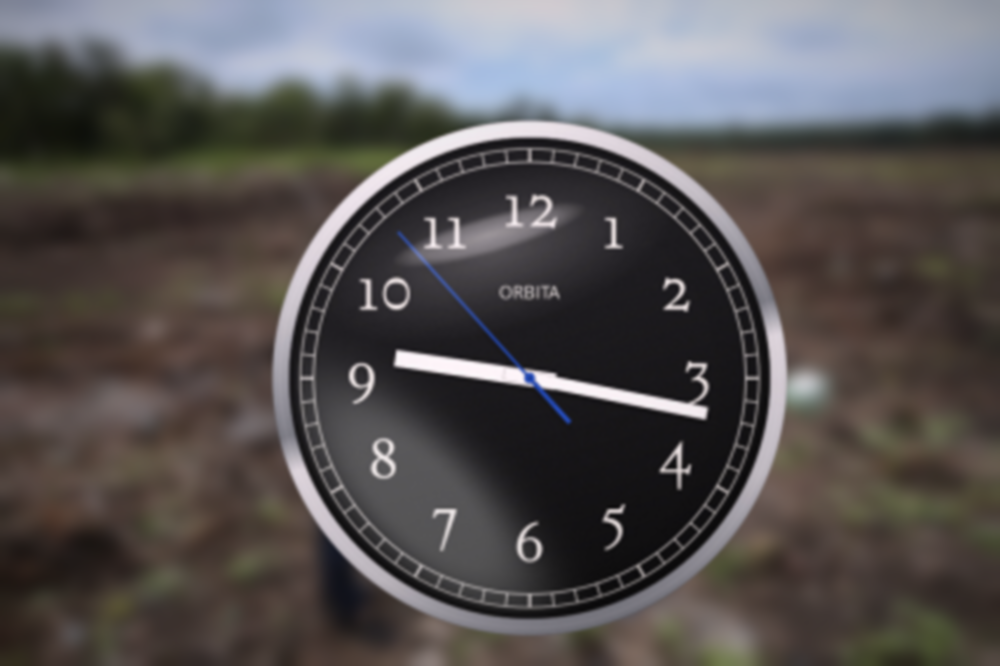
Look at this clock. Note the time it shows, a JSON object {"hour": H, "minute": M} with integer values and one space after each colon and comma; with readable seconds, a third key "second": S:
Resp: {"hour": 9, "minute": 16, "second": 53}
